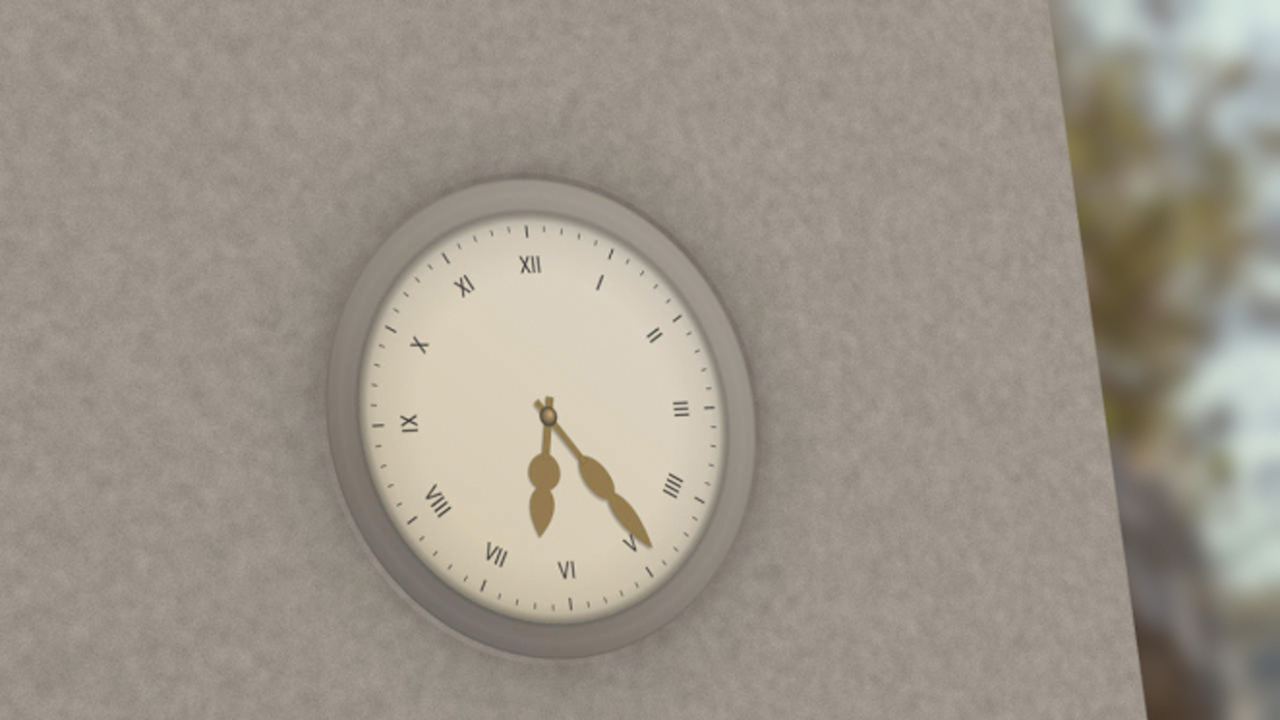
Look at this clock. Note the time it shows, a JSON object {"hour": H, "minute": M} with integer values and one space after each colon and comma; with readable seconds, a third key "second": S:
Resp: {"hour": 6, "minute": 24}
